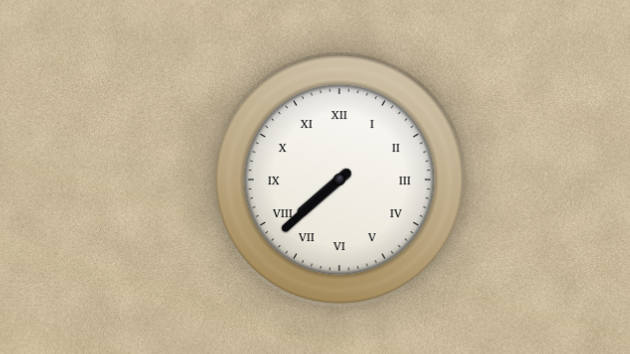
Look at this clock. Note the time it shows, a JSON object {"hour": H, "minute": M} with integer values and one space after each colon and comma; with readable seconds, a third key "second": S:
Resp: {"hour": 7, "minute": 38}
